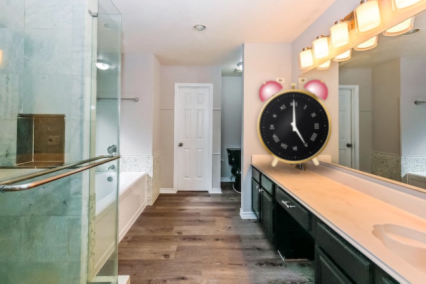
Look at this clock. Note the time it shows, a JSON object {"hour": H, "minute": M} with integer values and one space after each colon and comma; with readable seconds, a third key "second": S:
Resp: {"hour": 5, "minute": 0}
